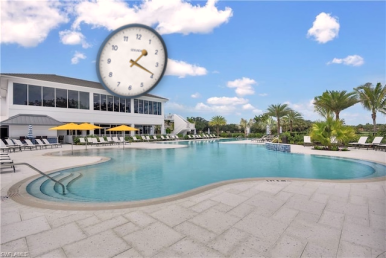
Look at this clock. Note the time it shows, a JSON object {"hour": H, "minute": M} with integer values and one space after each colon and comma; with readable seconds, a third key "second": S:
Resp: {"hour": 1, "minute": 19}
